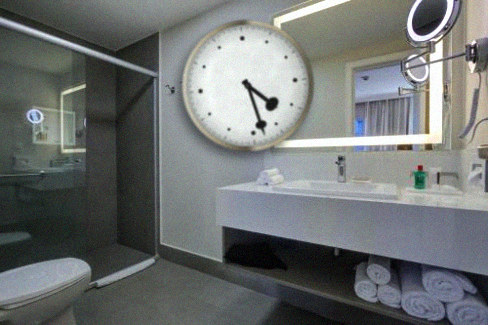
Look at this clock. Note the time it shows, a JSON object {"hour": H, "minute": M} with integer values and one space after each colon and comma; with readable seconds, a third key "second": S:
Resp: {"hour": 4, "minute": 28}
